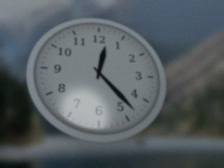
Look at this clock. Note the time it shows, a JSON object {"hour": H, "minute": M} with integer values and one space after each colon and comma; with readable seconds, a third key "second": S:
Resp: {"hour": 12, "minute": 23}
